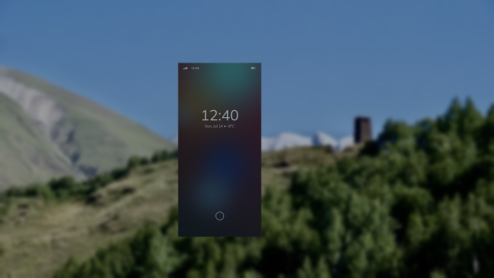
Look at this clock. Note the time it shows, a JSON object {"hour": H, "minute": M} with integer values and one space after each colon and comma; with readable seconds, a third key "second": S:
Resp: {"hour": 12, "minute": 40}
